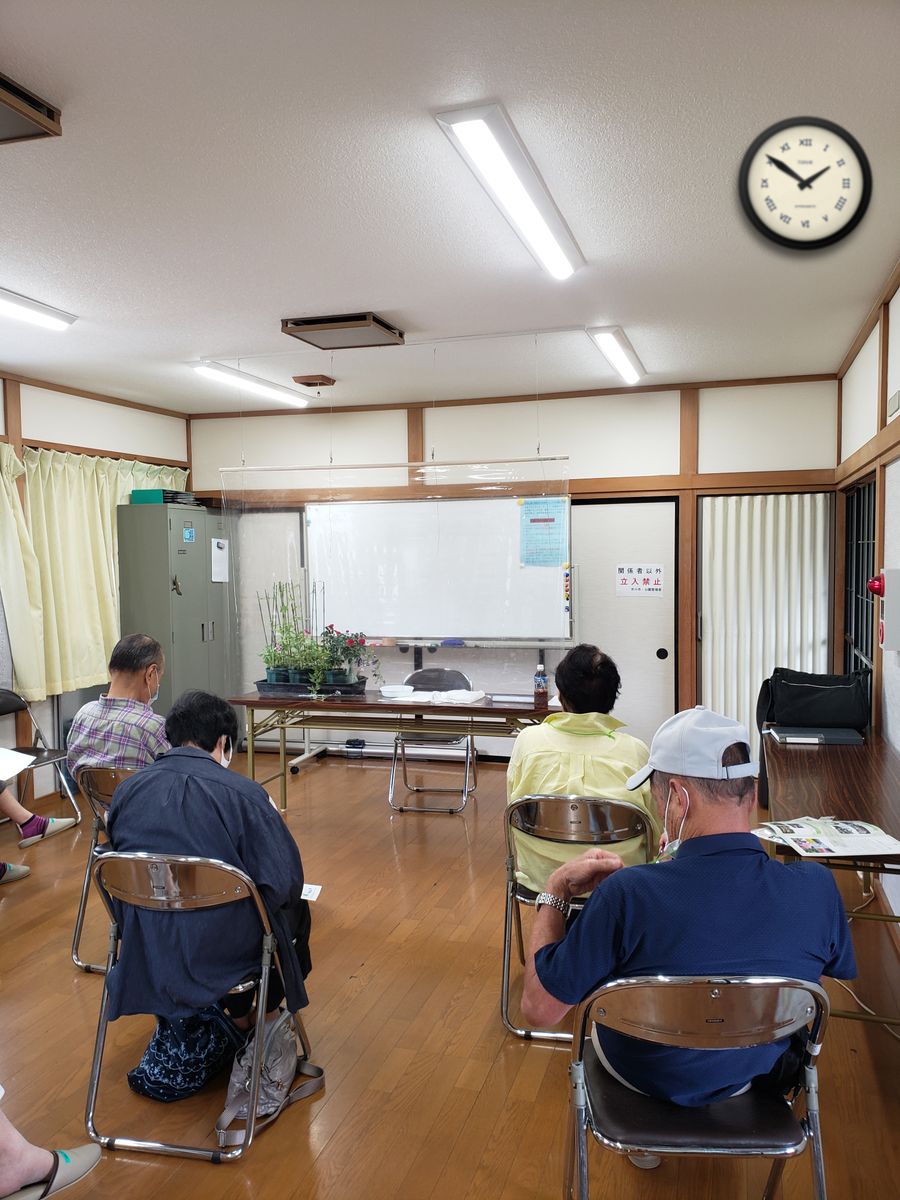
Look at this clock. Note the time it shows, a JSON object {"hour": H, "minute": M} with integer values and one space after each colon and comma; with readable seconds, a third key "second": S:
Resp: {"hour": 1, "minute": 51}
